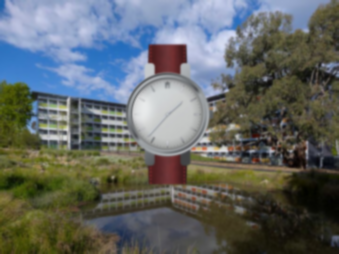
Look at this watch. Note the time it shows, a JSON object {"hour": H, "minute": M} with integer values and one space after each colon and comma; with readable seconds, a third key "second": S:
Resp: {"hour": 1, "minute": 37}
